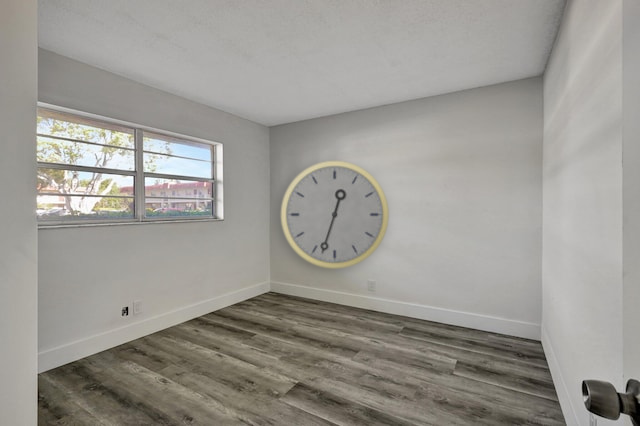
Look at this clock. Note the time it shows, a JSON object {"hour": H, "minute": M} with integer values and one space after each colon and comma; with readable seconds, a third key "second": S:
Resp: {"hour": 12, "minute": 33}
